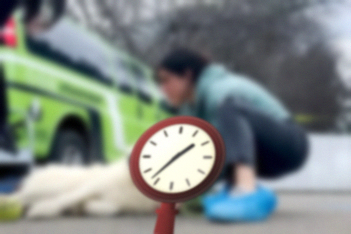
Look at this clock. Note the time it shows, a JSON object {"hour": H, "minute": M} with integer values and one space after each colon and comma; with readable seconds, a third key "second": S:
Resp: {"hour": 1, "minute": 37}
